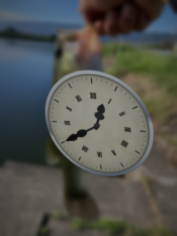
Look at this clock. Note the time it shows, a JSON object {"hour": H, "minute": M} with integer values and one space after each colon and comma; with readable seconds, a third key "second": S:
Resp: {"hour": 12, "minute": 40}
